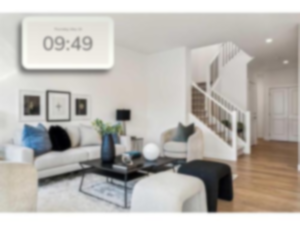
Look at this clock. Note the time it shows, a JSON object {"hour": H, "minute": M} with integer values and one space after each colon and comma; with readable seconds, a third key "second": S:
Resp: {"hour": 9, "minute": 49}
